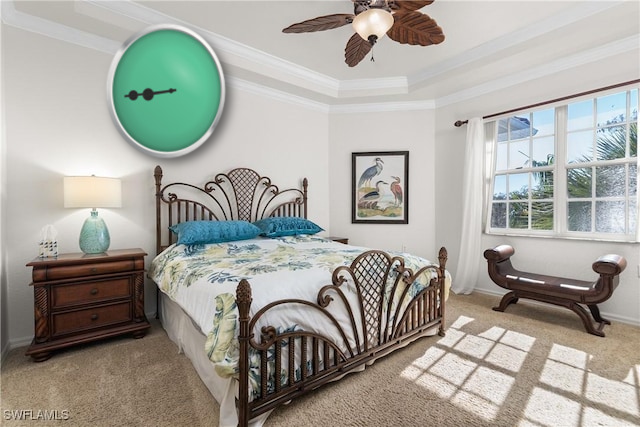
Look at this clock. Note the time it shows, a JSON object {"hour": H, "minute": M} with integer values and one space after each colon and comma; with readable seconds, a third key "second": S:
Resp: {"hour": 8, "minute": 44}
